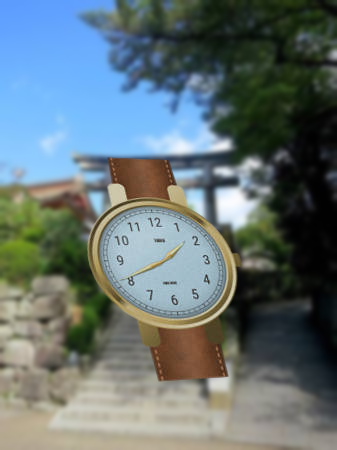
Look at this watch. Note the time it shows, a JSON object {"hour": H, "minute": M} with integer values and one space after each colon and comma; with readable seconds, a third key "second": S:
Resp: {"hour": 1, "minute": 41}
